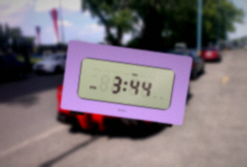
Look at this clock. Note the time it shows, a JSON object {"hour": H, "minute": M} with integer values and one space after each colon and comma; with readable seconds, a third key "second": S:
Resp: {"hour": 3, "minute": 44}
